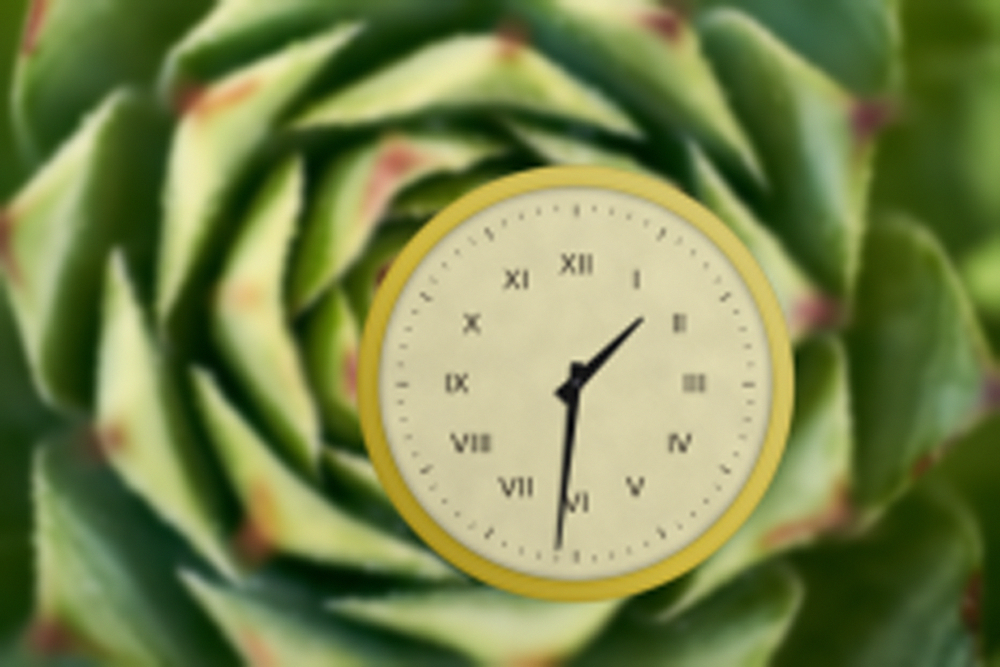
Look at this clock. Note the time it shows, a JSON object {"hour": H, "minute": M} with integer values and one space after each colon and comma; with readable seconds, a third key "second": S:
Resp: {"hour": 1, "minute": 31}
